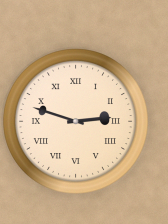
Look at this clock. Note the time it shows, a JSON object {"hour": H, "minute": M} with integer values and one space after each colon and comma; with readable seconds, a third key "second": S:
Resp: {"hour": 2, "minute": 48}
